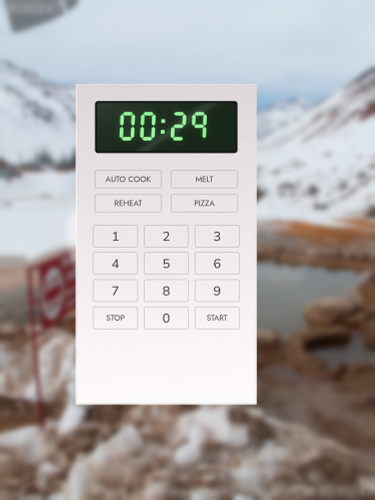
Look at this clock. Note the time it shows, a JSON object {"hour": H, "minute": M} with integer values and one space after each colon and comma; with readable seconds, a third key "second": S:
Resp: {"hour": 0, "minute": 29}
